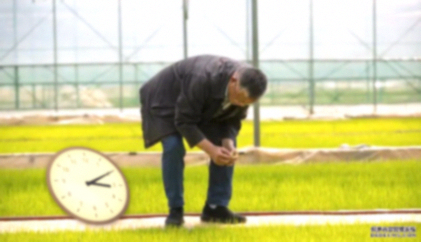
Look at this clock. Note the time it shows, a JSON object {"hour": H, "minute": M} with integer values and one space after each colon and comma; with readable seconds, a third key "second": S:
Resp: {"hour": 3, "minute": 10}
